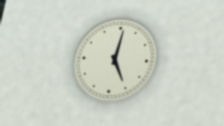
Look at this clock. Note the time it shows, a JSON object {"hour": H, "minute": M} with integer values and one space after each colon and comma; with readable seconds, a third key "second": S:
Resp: {"hour": 5, "minute": 1}
